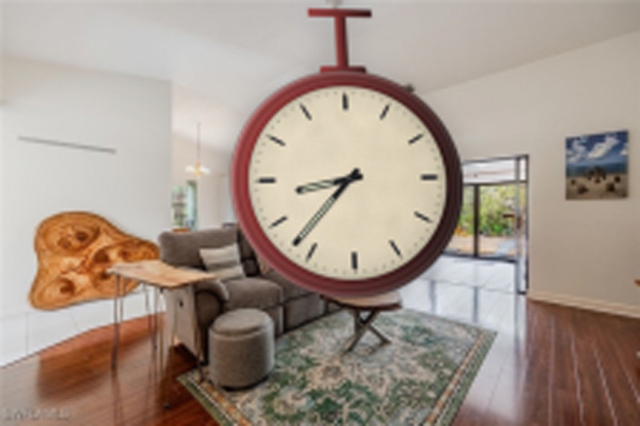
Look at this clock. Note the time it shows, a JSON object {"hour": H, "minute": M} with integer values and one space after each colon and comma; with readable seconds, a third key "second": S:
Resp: {"hour": 8, "minute": 37}
